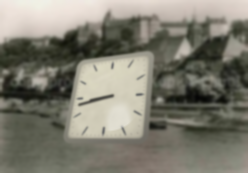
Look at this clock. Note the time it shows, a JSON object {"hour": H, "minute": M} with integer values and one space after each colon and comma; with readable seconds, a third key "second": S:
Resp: {"hour": 8, "minute": 43}
